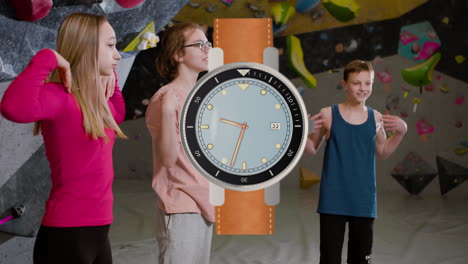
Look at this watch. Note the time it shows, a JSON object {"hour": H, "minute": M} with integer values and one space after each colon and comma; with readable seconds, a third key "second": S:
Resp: {"hour": 9, "minute": 33}
